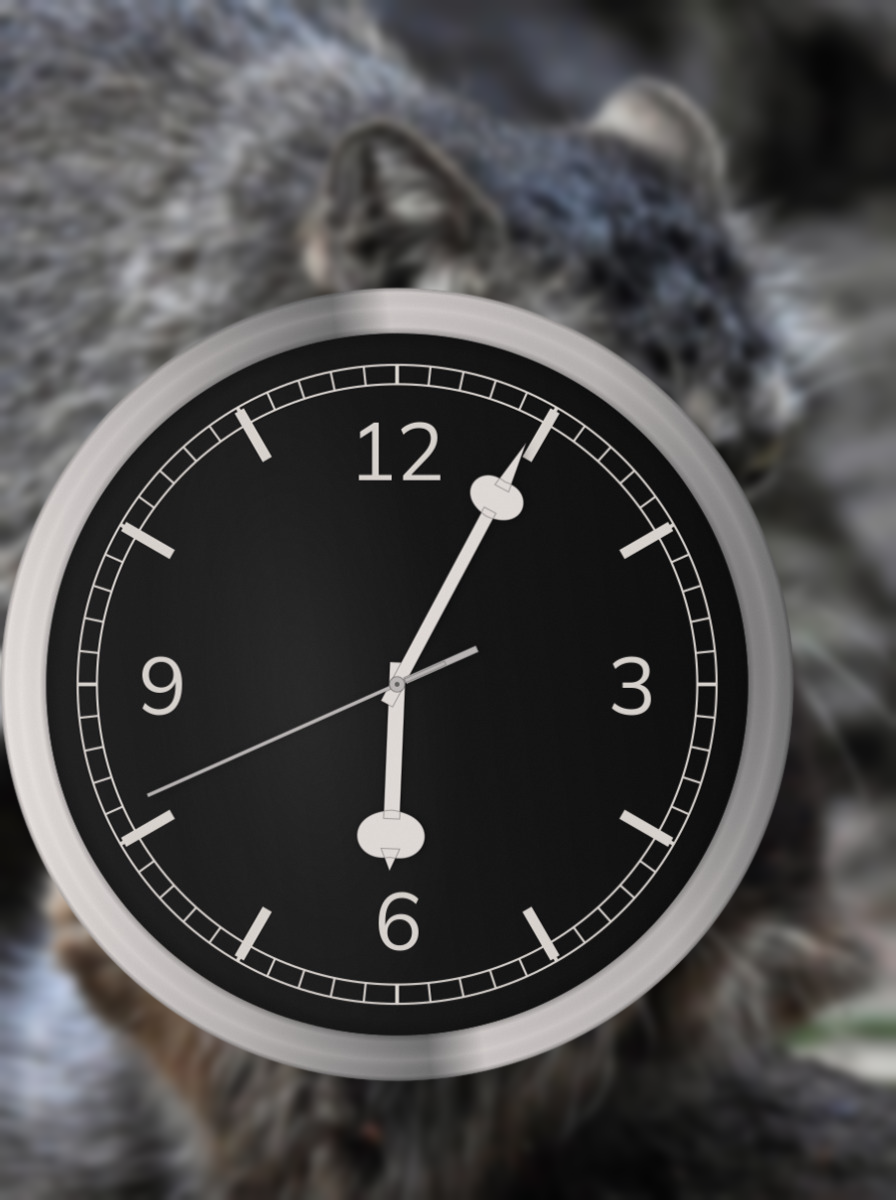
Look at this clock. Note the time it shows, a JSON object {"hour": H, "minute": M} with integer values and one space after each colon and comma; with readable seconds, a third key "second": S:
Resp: {"hour": 6, "minute": 4, "second": 41}
